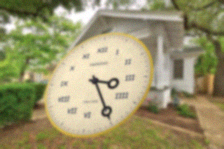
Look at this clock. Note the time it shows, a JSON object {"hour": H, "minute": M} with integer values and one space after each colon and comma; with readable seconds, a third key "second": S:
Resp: {"hour": 3, "minute": 25}
